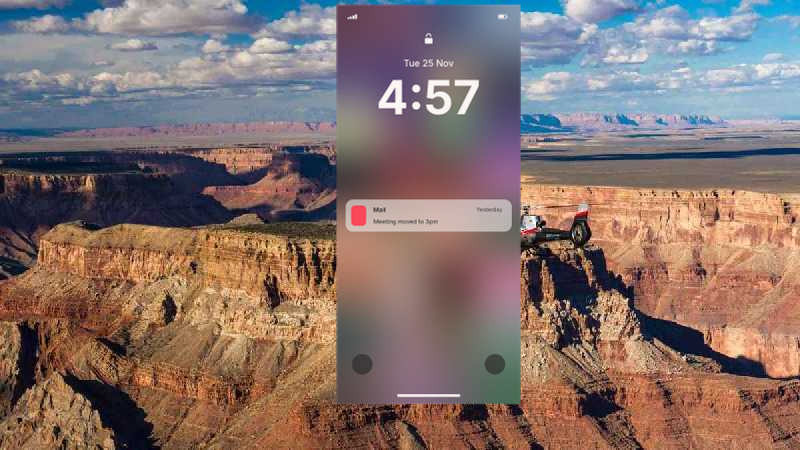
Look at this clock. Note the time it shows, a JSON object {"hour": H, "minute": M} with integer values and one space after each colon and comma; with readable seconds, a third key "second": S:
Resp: {"hour": 4, "minute": 57}
